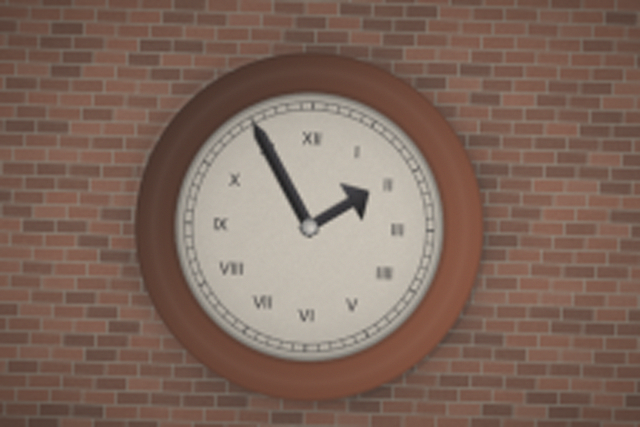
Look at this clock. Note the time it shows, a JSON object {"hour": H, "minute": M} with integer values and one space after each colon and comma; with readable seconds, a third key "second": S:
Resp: {"hour": 1, "minute": 55}
